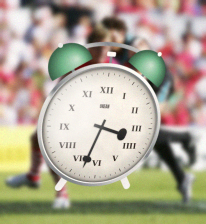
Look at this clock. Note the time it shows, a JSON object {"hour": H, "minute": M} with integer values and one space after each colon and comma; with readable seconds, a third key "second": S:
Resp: {"hour": 3, "minute": 33}
